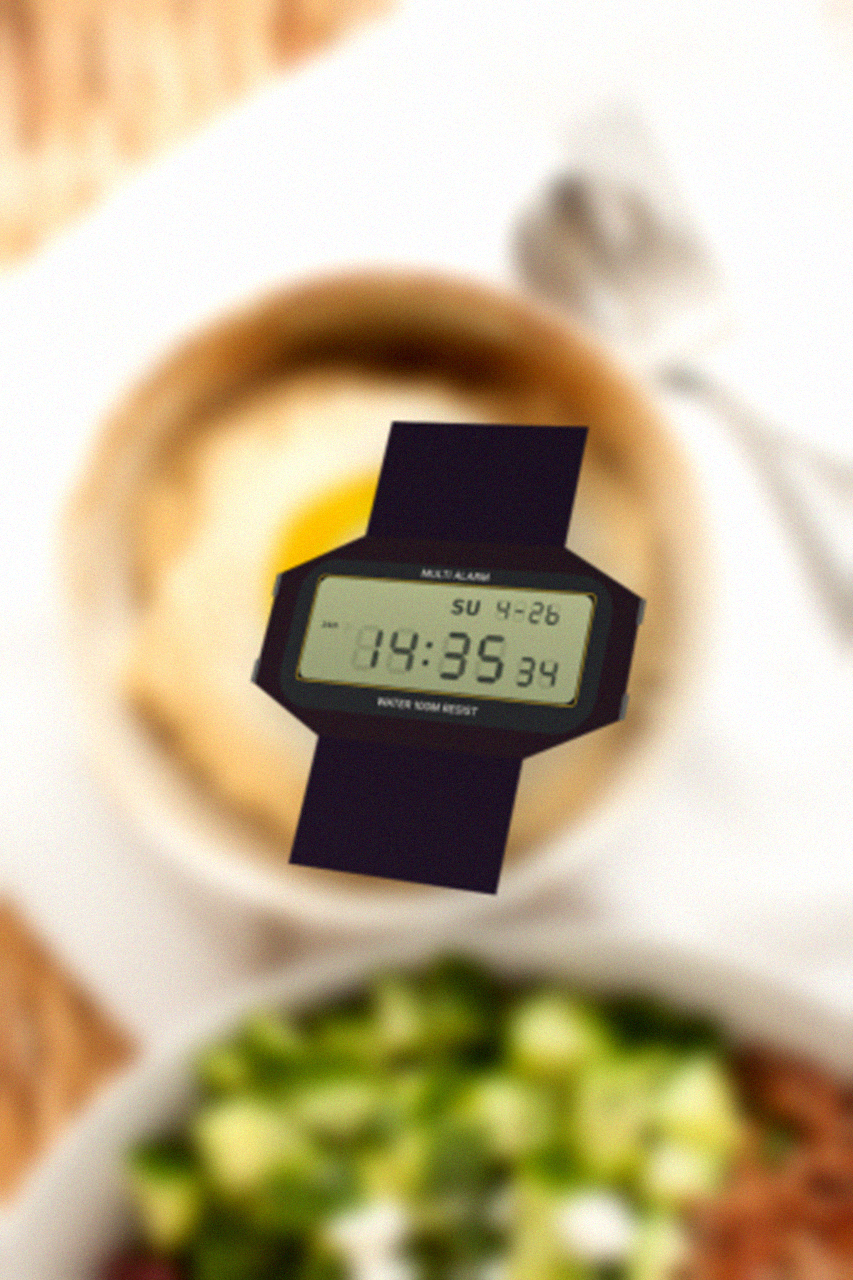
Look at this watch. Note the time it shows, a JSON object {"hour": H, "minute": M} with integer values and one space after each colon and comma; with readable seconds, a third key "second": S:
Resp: {"hour": 14, "minute": 35, "second": 34}
